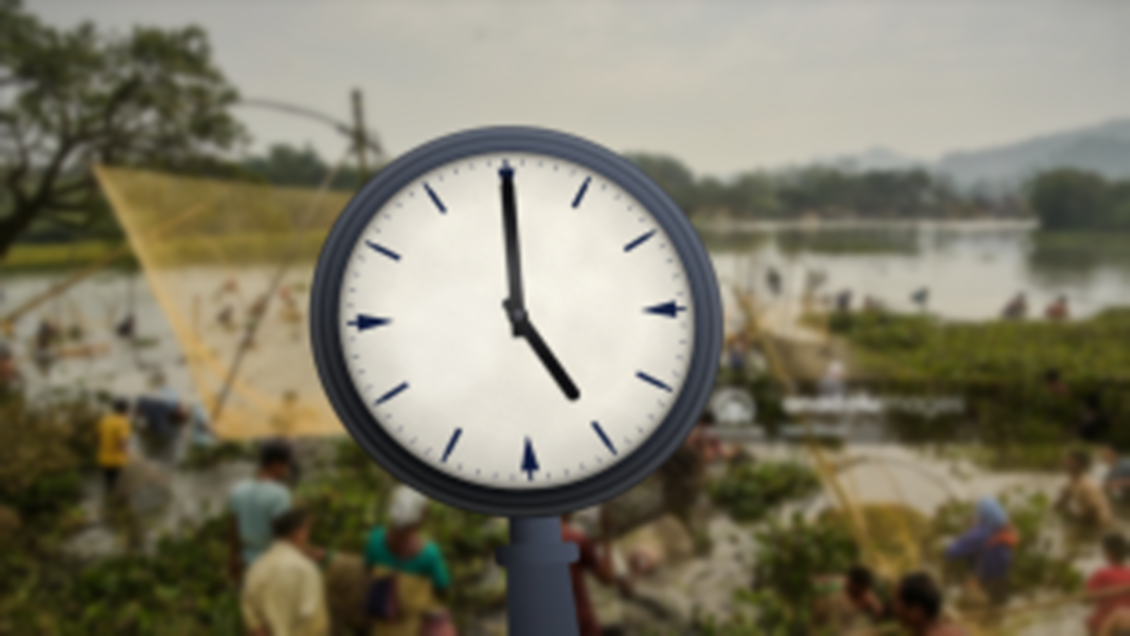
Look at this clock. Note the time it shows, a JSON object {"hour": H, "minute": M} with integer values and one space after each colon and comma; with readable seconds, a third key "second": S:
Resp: {"hour": 5, "minute": 0}
